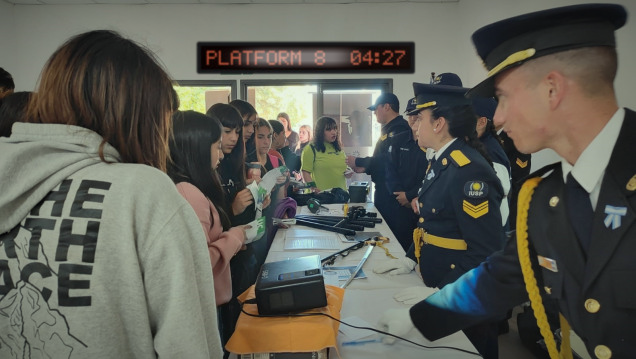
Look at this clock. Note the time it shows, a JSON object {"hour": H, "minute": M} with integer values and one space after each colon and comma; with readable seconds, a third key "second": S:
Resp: {"hour": 4, "minute": 27}
